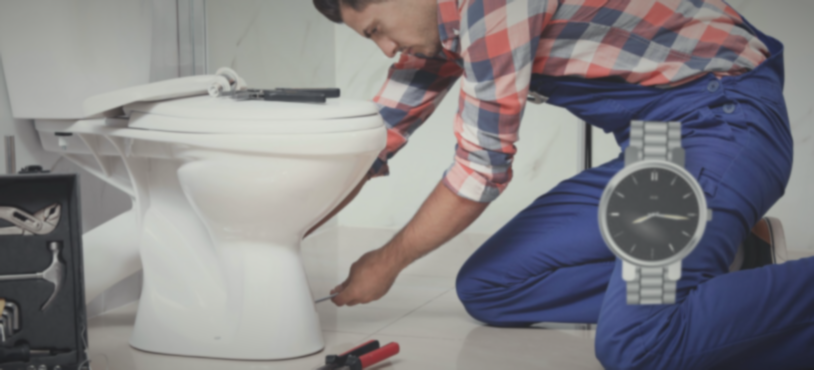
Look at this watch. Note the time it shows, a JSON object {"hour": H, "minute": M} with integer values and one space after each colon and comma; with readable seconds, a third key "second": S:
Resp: {"hour": 8, "minute": 16}
